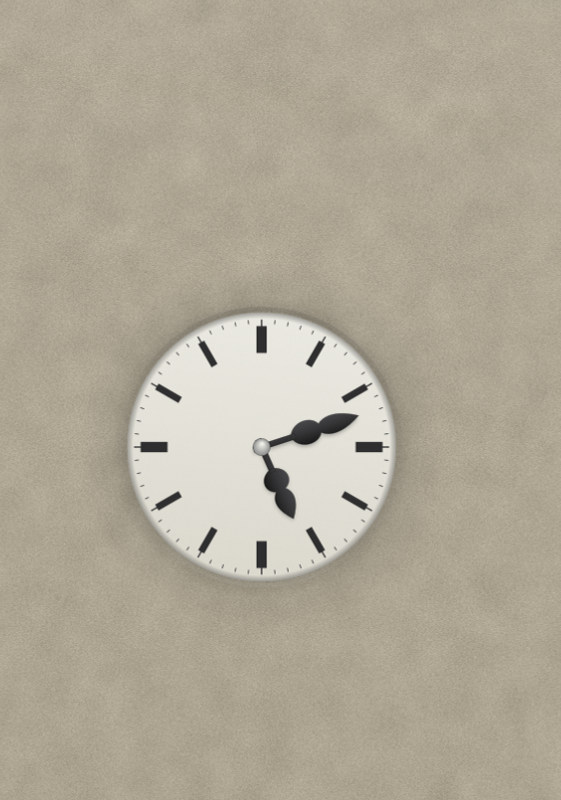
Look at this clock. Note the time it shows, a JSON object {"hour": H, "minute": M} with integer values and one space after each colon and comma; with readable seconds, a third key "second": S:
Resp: {"hour": 5, "minute": 12}
